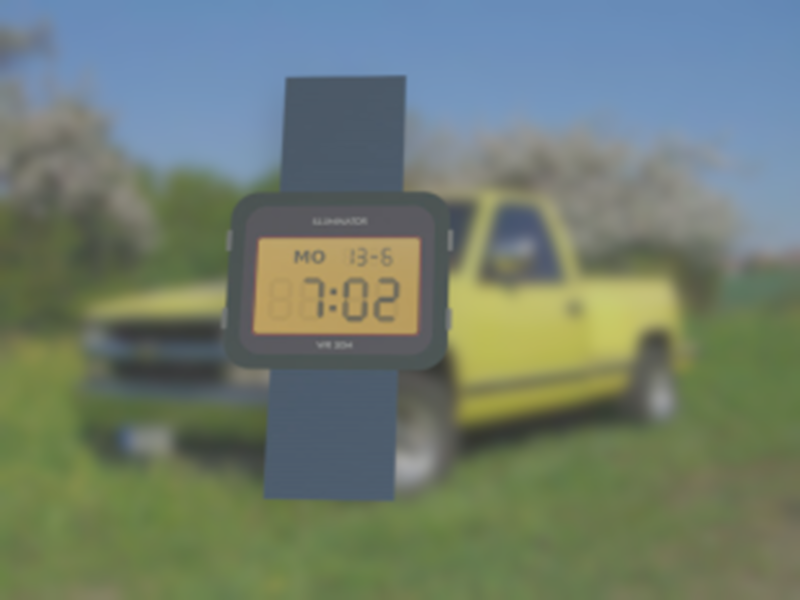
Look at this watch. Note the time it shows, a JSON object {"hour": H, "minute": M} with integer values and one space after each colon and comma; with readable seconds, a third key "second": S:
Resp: {"hour": 7, "minute": 2}
